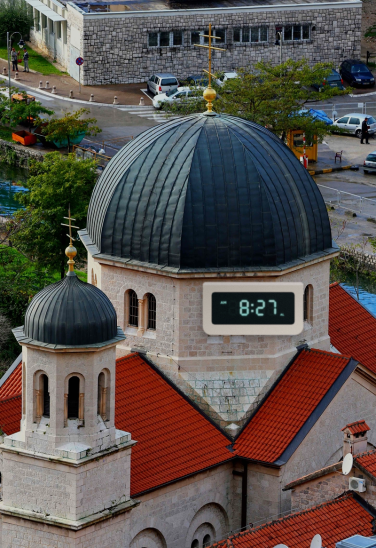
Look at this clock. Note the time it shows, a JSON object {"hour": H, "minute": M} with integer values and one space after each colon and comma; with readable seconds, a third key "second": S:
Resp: {"hour": 8, "minute": 27}
